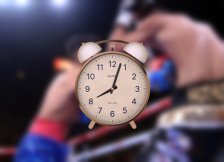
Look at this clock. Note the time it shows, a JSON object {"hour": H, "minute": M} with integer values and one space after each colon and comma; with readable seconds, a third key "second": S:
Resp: {"hour": 8, "minute": 3}
